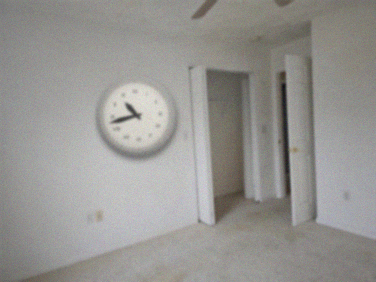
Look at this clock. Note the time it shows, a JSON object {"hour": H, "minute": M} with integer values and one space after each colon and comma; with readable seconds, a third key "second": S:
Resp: {"hour": 10, "minute": 43}
